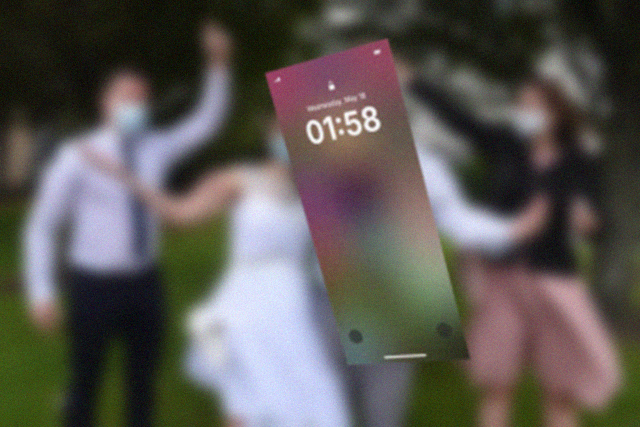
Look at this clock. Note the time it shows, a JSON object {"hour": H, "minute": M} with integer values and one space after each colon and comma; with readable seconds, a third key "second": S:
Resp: {"hour": 1, "minute": 58}
